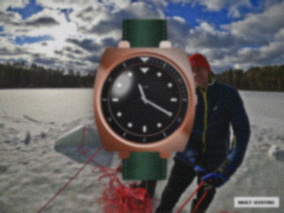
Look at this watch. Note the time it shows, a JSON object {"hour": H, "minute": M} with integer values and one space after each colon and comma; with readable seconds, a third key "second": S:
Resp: {"hour": 11, "minute": 20}
